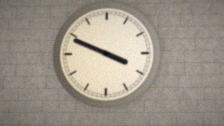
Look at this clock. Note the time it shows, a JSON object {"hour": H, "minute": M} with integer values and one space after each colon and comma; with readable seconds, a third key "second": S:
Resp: {"hour": 3, "minute": 49}
